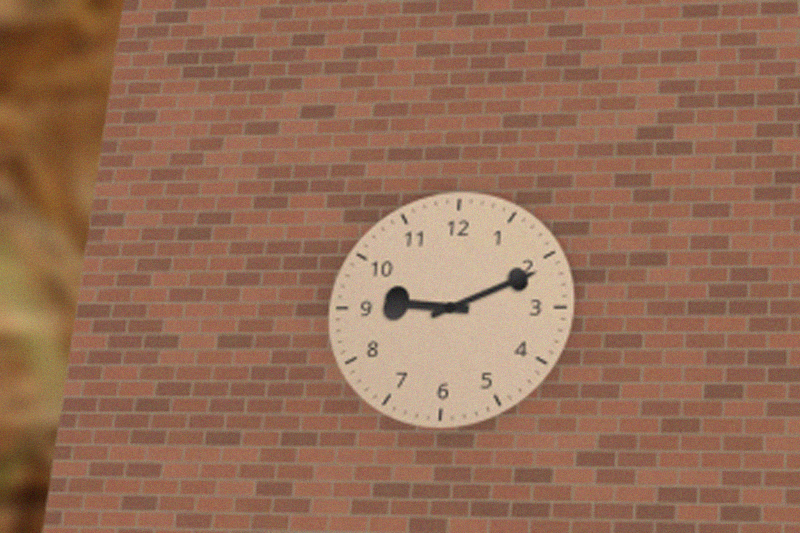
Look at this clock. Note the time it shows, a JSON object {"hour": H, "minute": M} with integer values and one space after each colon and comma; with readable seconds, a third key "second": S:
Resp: {"hour": 9, "minute": 11}
